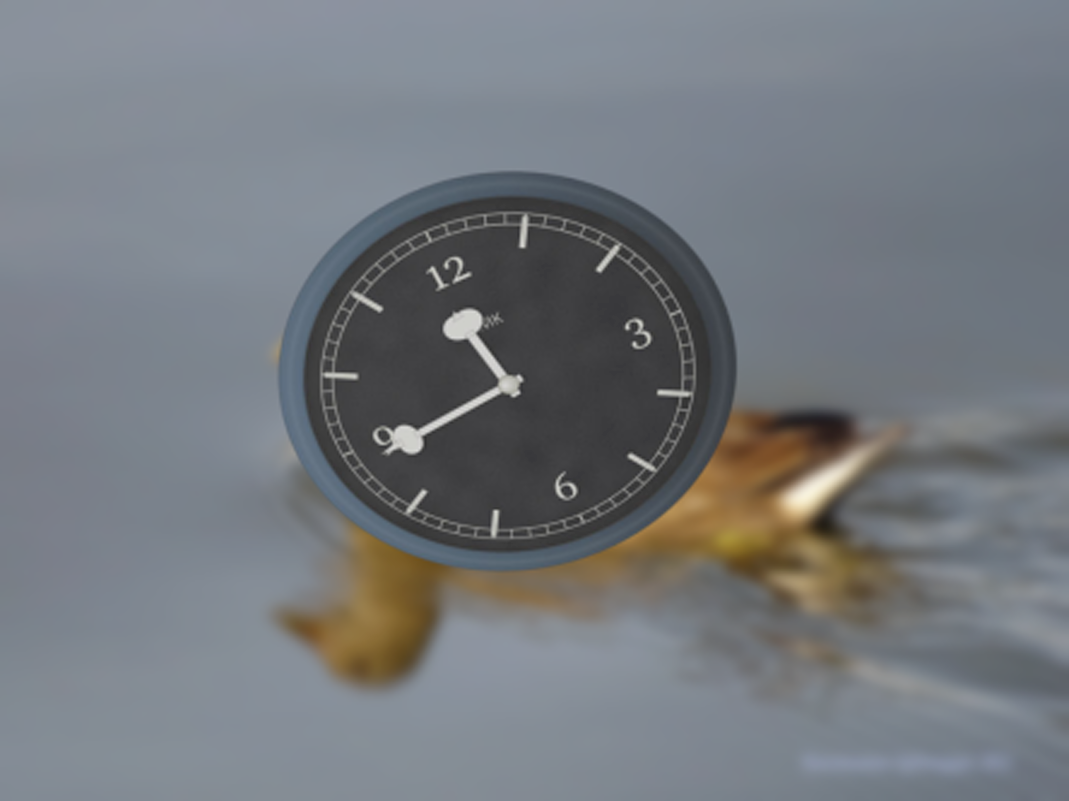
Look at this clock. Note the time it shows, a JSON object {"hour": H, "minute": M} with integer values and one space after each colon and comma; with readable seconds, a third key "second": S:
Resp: {"hour": 11, "minute": 44}
